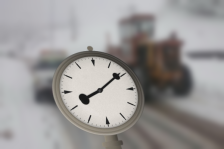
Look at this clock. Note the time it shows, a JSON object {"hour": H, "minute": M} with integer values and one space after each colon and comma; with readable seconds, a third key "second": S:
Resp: {"hour": 8, "minute": 9}
